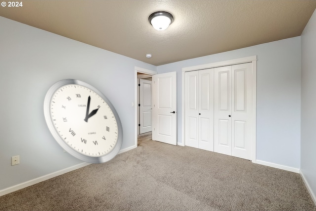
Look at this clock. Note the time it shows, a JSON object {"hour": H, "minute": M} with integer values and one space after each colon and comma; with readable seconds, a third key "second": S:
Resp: {"hour": 2, "minute": 5}
